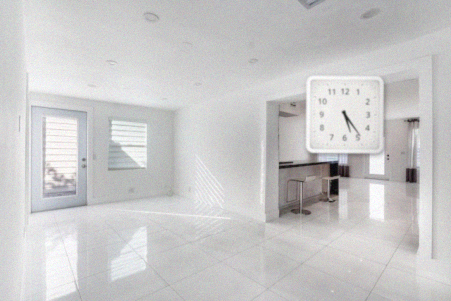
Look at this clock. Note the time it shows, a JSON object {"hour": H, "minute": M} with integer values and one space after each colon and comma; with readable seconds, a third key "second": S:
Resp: {"hour": 5, "minute": 24}
